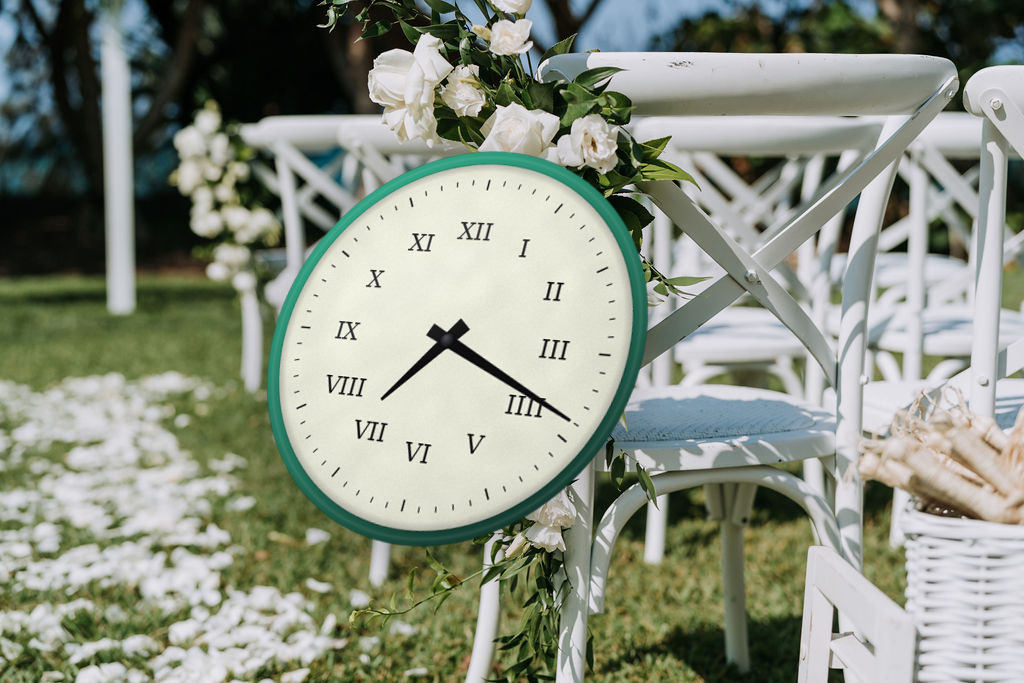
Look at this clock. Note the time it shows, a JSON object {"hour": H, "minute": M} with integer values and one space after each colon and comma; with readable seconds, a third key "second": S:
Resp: {"hour": 7, "minute": 19}
